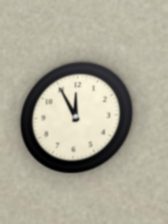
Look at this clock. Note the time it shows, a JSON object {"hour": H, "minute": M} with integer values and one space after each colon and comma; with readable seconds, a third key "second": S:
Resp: {"hour": 11, "minute": 55}
